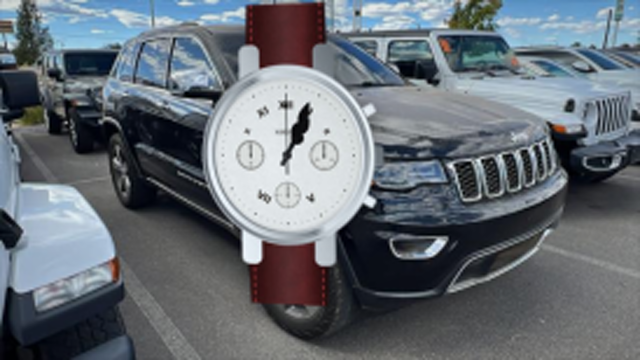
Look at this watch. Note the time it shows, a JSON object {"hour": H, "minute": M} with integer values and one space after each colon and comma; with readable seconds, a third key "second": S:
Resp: {"hour": 1, "minute": 4}
